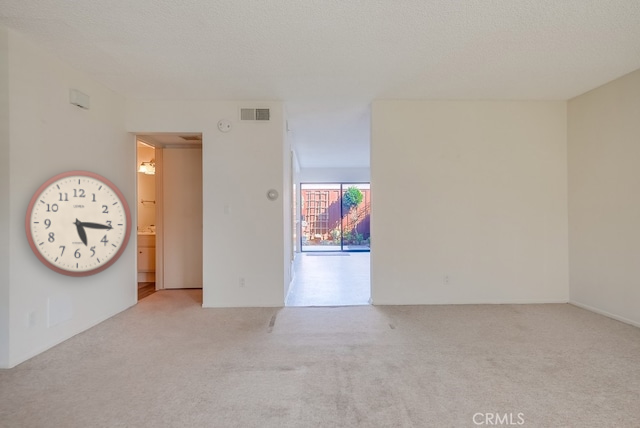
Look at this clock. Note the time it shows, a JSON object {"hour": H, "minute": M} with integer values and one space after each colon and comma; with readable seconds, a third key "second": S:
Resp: {"hour": 5, "minute": 16}
